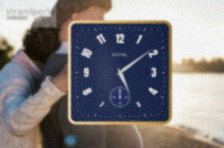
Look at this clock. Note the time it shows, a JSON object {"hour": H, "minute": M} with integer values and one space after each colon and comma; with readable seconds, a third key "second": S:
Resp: {"hour": 5, "minute": 9}
